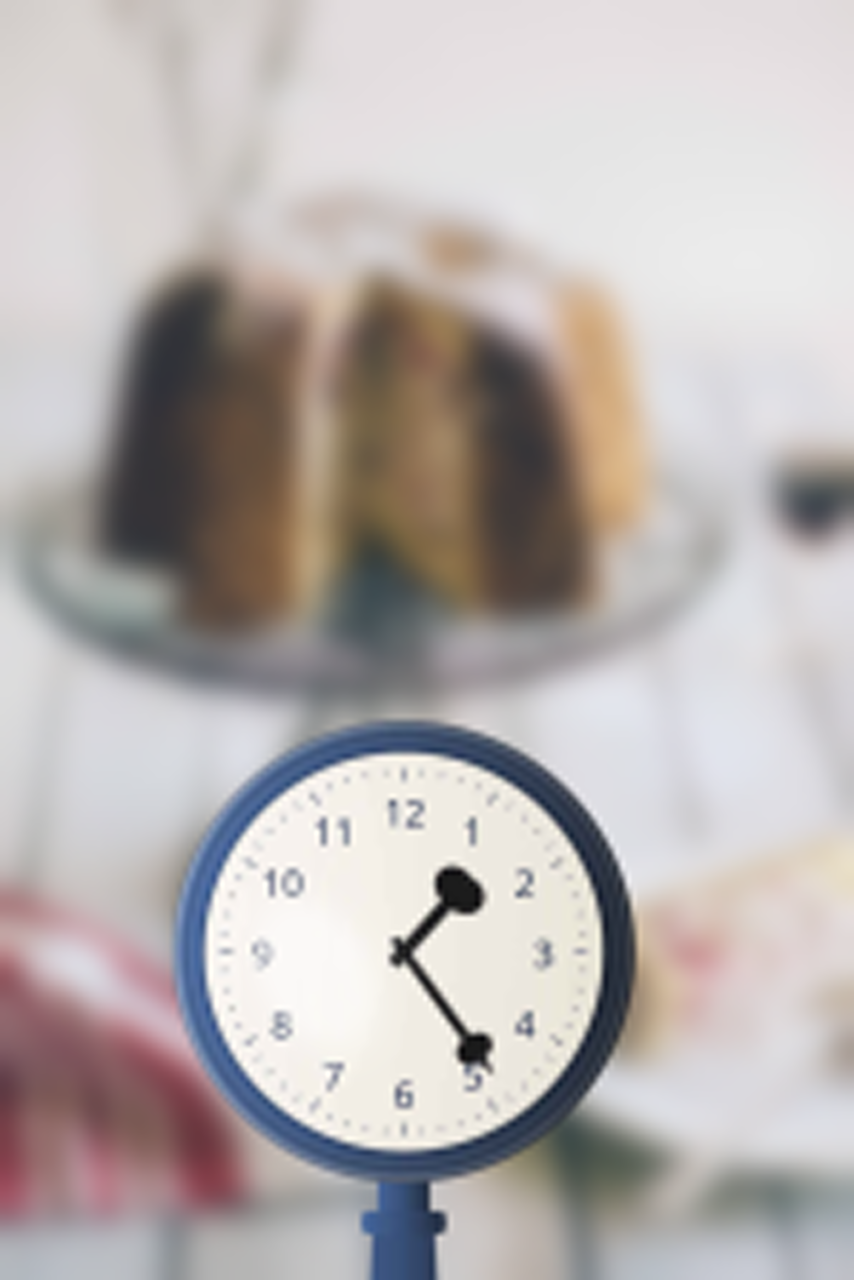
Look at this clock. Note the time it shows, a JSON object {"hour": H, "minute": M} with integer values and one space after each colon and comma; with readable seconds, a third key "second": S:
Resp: {"hour": 1, "minute": 24}
